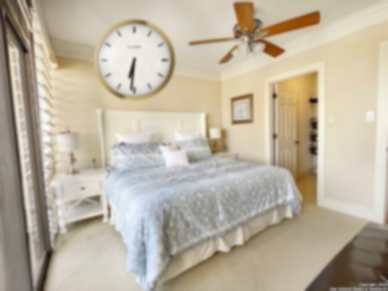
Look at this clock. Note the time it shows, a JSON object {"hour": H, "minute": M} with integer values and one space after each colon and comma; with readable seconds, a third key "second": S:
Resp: {"hour": 6, "minute": 31}
